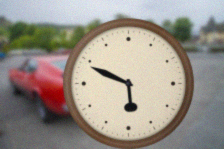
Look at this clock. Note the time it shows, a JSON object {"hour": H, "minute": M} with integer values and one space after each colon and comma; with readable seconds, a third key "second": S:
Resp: {"hour": 5, "minute": 49}
